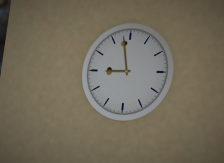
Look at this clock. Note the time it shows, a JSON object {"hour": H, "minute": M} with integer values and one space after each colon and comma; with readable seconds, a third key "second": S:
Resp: {"hour": 8, "minute": 58}
